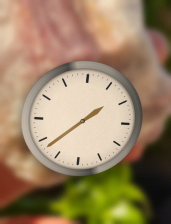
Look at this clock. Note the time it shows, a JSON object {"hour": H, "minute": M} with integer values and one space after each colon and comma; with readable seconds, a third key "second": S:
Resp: {"hour": 1, "minute": 38}
